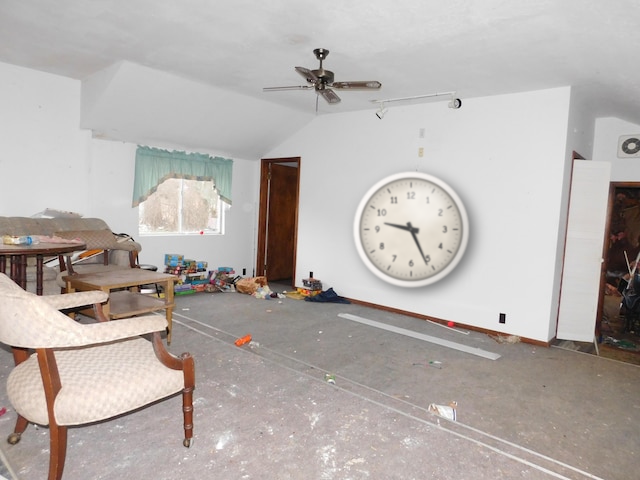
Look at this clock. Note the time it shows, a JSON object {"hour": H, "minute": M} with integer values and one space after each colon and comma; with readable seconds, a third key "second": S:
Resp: {"hour": 9, "minute": 26}
